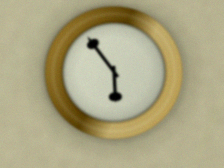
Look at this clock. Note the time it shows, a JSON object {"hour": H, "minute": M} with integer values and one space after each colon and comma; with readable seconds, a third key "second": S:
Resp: {"hour": 5, "minute": 54}
